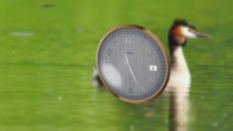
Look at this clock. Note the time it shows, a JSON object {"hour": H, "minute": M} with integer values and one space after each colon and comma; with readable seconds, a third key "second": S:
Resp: {"hour": 11, "minute": 26}
